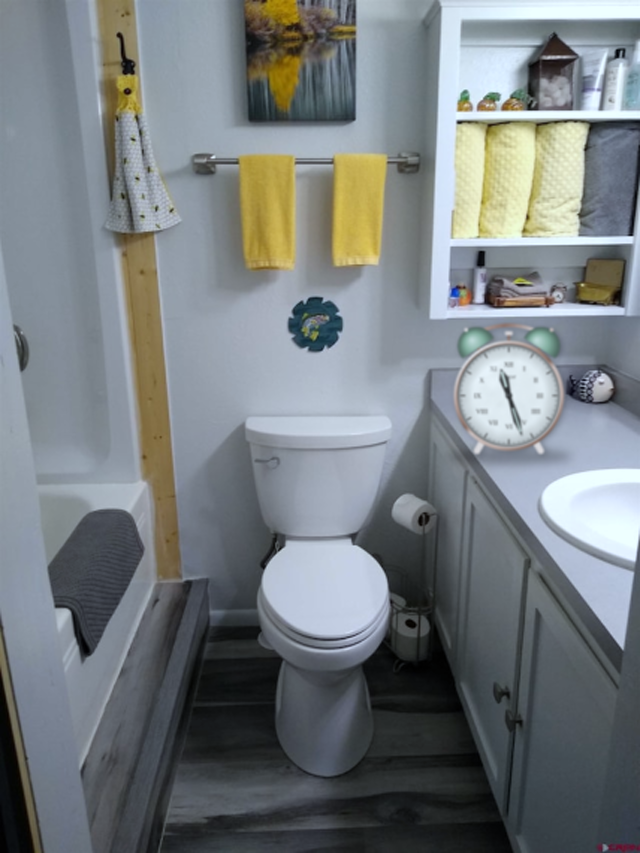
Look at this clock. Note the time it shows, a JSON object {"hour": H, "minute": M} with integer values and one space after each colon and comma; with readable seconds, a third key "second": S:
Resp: {"hour": 11, "minute": 27}
